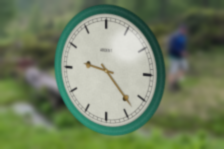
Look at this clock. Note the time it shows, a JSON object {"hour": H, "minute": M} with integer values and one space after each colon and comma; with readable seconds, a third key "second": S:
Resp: {"hour": 9, "minute": 23}
